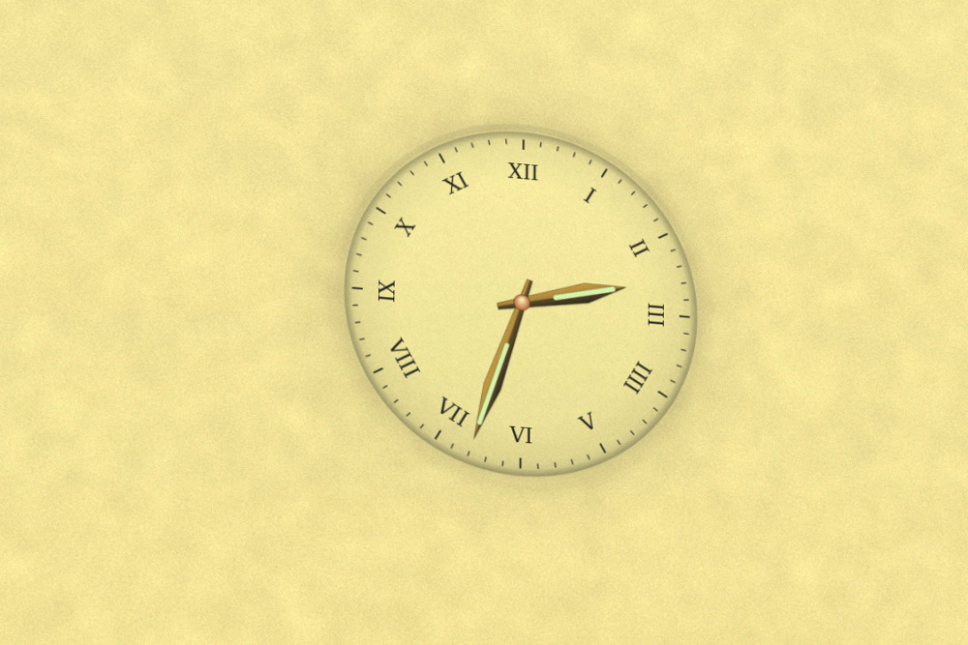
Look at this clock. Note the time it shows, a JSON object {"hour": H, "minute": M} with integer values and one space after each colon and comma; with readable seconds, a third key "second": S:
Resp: {"hour": 2, "minute": 33}
